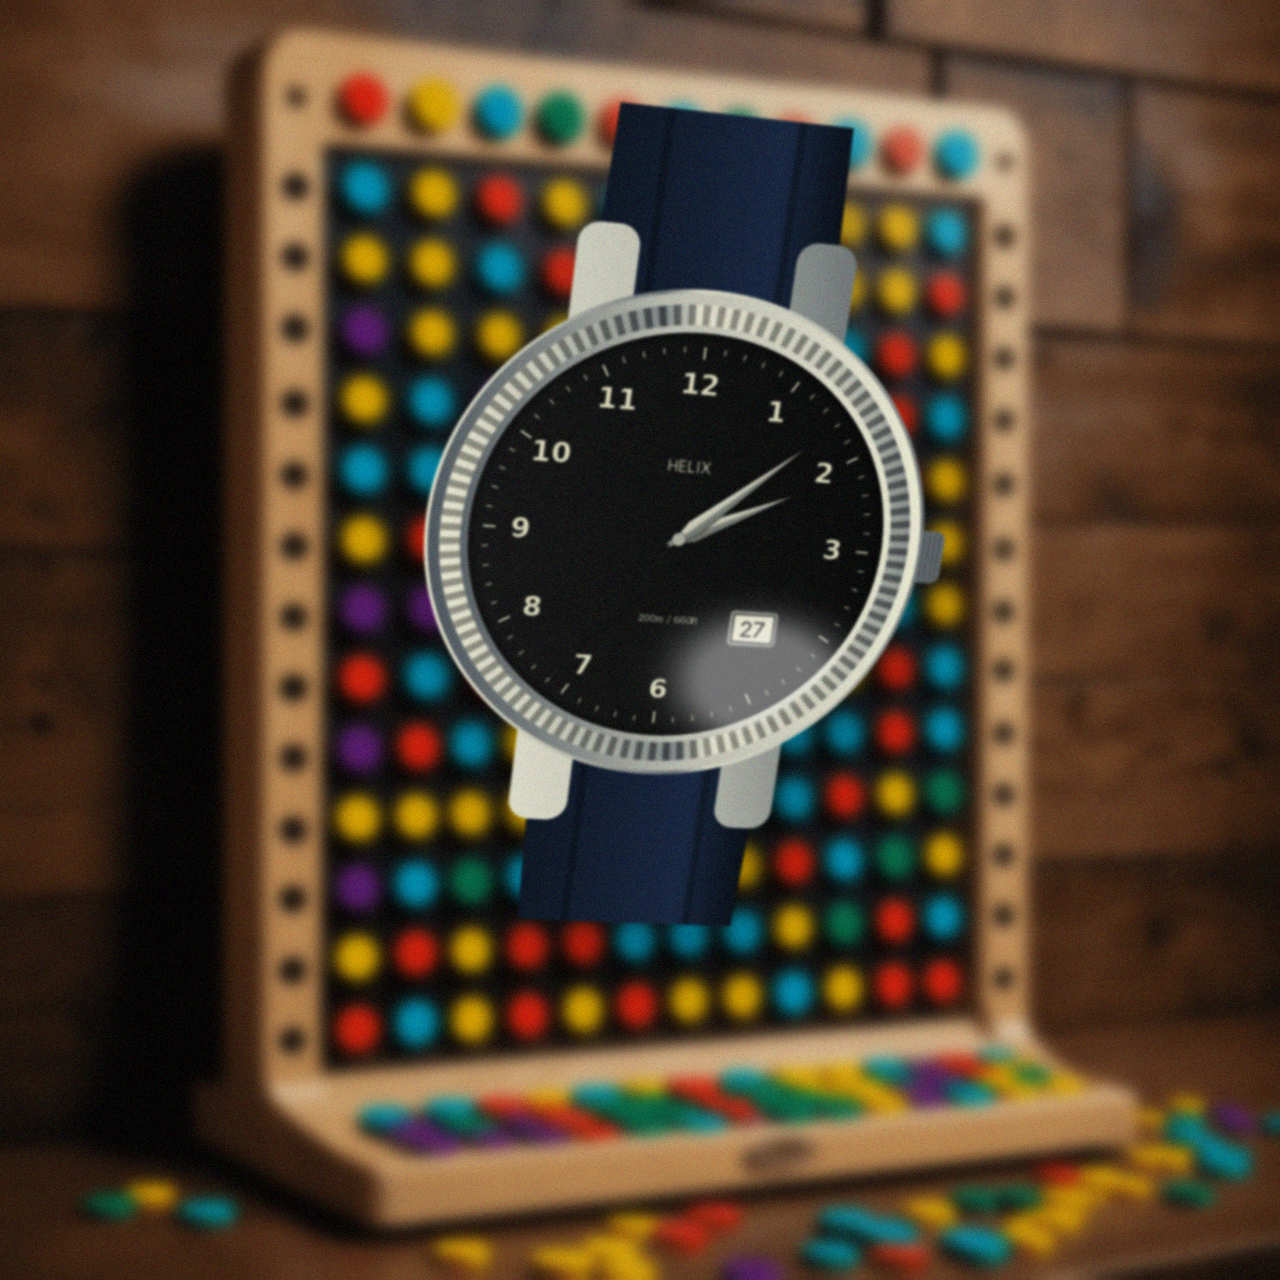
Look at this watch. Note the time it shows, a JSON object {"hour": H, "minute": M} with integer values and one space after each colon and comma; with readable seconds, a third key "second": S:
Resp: {"hour": 2, "minute": 8}
